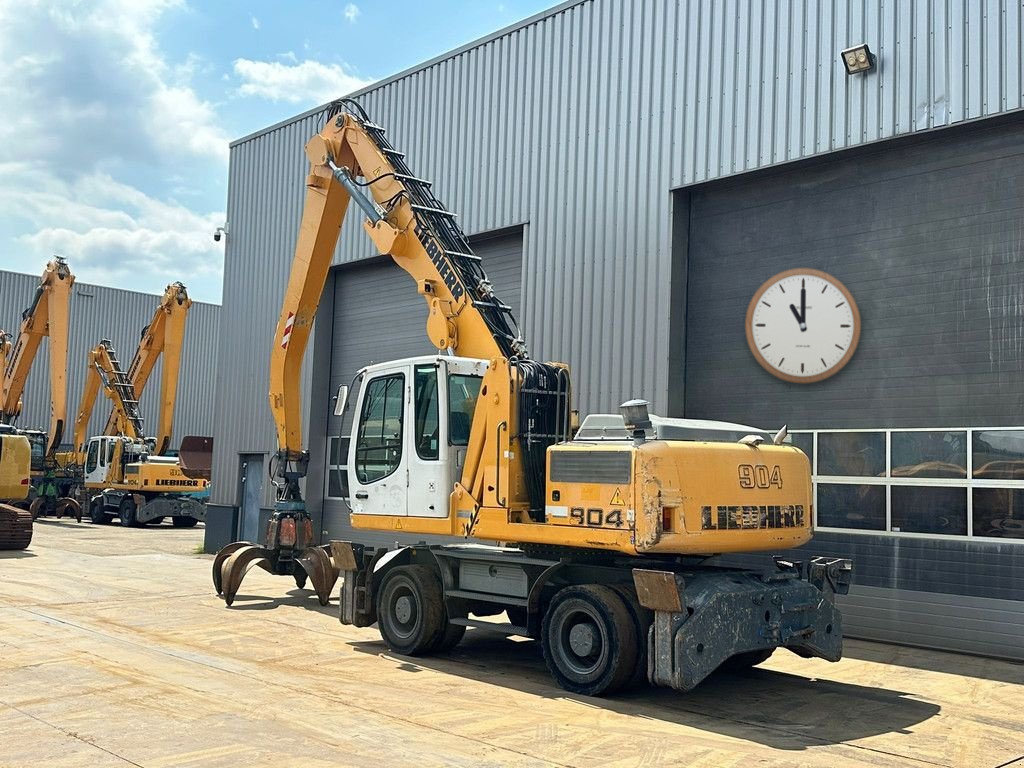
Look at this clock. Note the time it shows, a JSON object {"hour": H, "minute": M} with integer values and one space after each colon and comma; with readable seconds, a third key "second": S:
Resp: {"hour": 11, "minute": 0}
